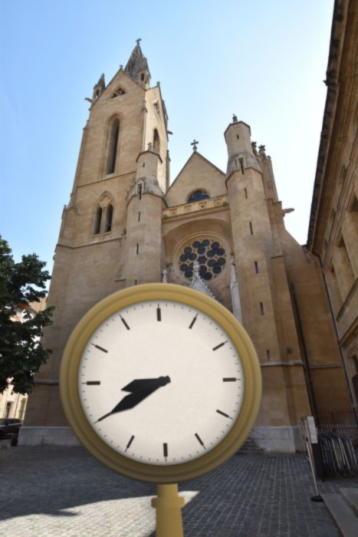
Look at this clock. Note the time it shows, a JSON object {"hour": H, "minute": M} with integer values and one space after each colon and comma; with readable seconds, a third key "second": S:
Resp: {"hour": 8, "minute": 40}
